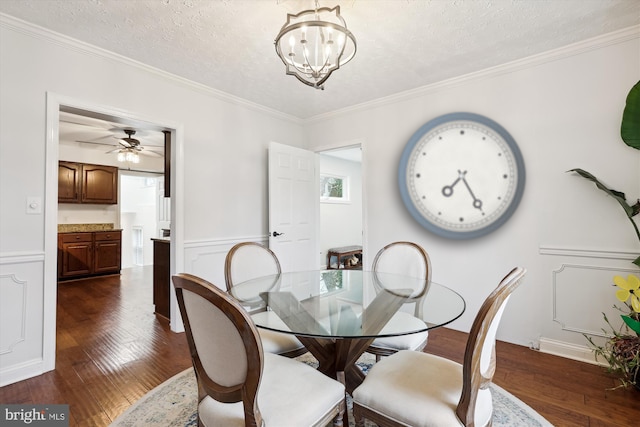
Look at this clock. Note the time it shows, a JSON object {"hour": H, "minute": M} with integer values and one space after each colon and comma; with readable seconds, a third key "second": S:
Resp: {"hour": 7, "minute": 25}
